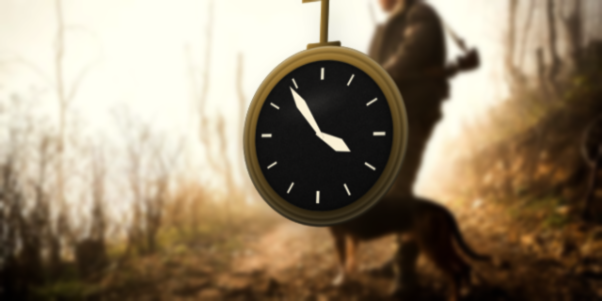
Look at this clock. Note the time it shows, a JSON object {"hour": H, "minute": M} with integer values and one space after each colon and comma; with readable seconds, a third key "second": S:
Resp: {"hour": 3, "minute": 54}
